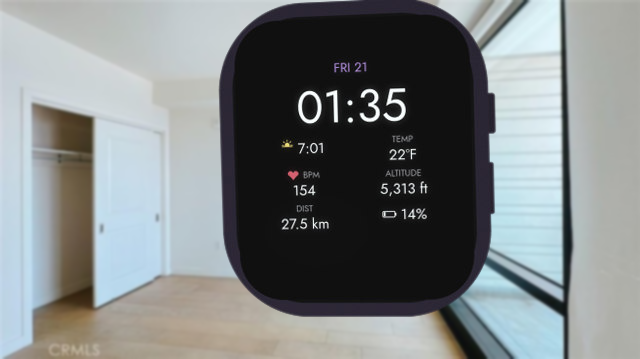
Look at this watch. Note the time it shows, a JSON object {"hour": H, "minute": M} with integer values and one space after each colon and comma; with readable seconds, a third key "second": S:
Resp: {"hour": 1, "minute": 35}
